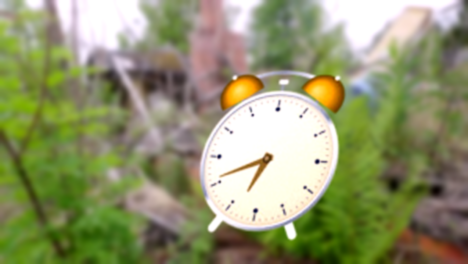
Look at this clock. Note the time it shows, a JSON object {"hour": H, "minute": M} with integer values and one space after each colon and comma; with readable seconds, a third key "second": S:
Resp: {"hour": 6, "minute": 41}
